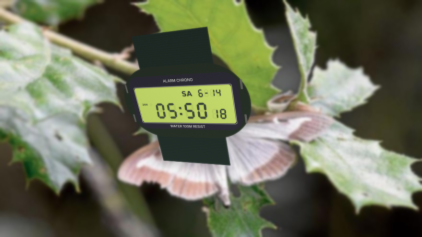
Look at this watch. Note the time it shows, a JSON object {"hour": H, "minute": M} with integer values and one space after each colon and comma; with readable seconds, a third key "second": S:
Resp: {"hour": 5, "minute": 50, "second": 18}
